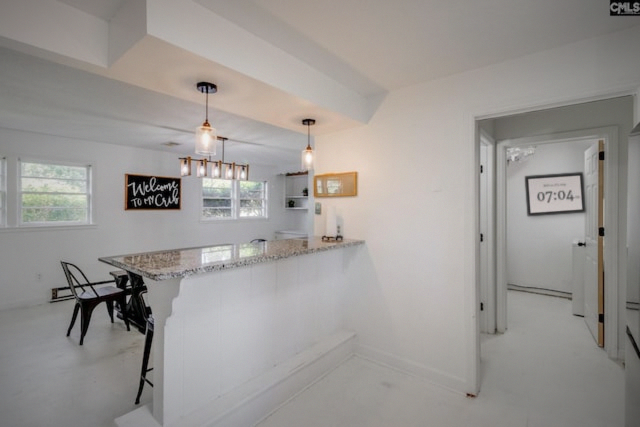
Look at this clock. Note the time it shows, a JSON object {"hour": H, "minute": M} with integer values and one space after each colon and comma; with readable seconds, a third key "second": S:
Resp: {"hour": 7, "minute": 4}
